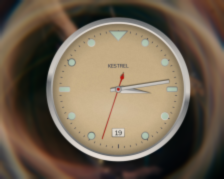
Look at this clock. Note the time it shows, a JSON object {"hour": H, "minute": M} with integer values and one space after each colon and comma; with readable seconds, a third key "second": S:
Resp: {"hour": 3, "minute": 13, "second": 33}
